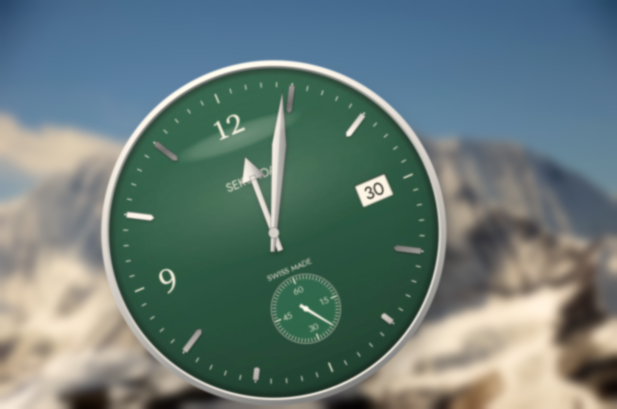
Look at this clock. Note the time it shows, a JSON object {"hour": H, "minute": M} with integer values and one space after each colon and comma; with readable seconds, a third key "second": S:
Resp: {"hour": 12, "minute": 4, "second": 24}
